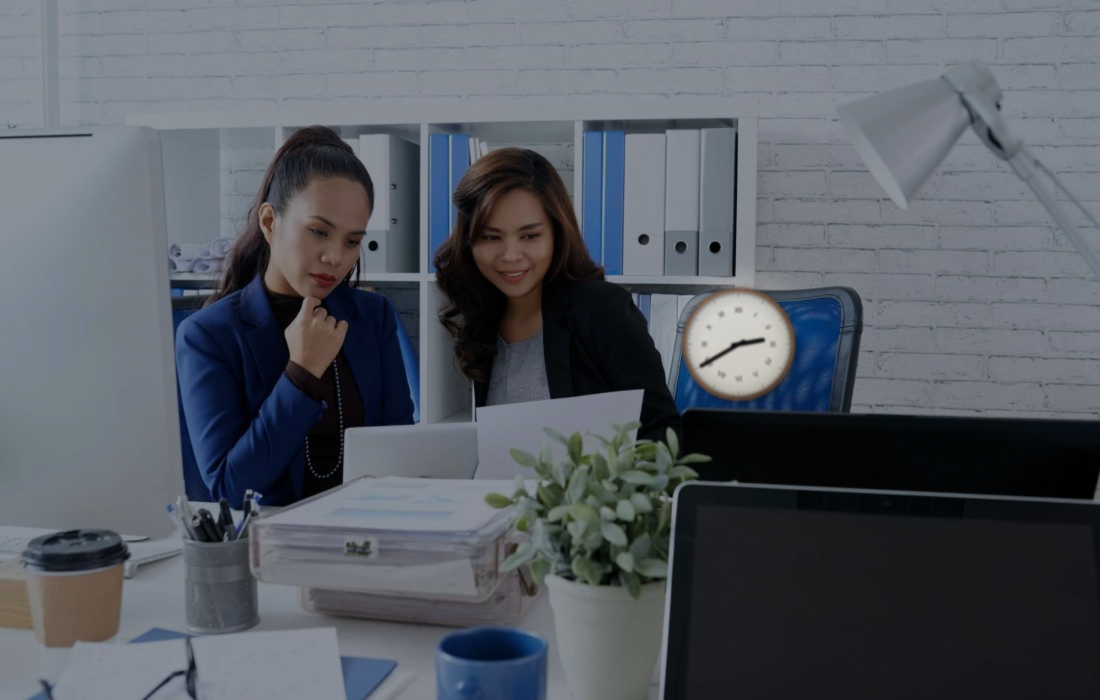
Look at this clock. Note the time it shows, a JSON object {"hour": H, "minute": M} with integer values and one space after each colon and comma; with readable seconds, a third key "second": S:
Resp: {"hour": 2, "minute": 40}
